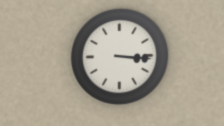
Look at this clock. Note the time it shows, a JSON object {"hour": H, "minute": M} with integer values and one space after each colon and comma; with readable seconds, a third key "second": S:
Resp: {"hour": 3, "minute": 16}
